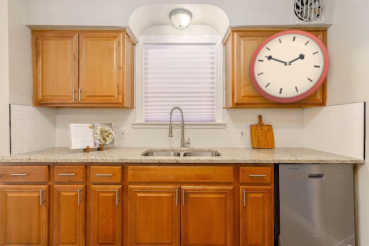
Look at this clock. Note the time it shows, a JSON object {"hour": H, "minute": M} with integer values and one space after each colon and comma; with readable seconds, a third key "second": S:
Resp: {"hour": 1, "minute": 47}
